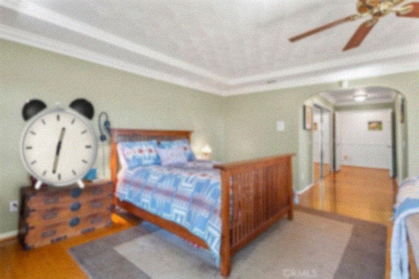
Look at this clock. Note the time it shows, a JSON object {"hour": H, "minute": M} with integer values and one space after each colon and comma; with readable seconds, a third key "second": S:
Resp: {"hour": 12, "minute": 32}
